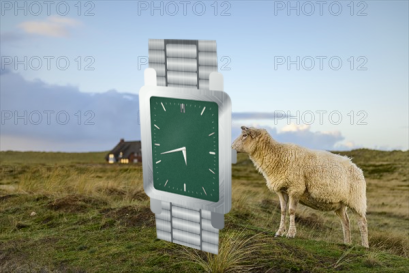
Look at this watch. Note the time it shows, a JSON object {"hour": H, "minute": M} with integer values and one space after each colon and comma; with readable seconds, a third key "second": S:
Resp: {"hour": 5, "minute": 42}
